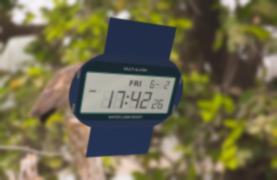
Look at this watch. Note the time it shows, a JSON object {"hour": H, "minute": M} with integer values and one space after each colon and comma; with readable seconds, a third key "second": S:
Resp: {"hour": 17, "minute": 42, "second": 26}
